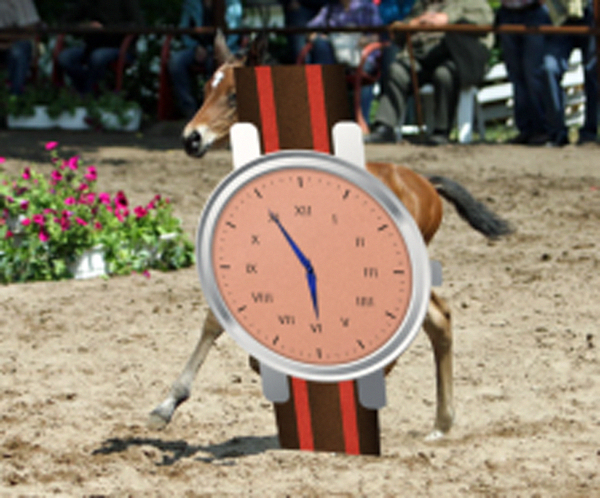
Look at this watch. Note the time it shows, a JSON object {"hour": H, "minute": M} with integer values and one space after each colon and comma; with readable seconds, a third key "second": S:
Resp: {"hour": 5, "minute": 55}
